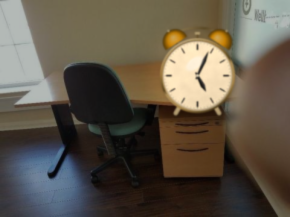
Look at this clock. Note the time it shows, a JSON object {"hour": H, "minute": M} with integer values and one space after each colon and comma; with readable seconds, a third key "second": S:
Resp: {"hour": 5, "minute": 4}
